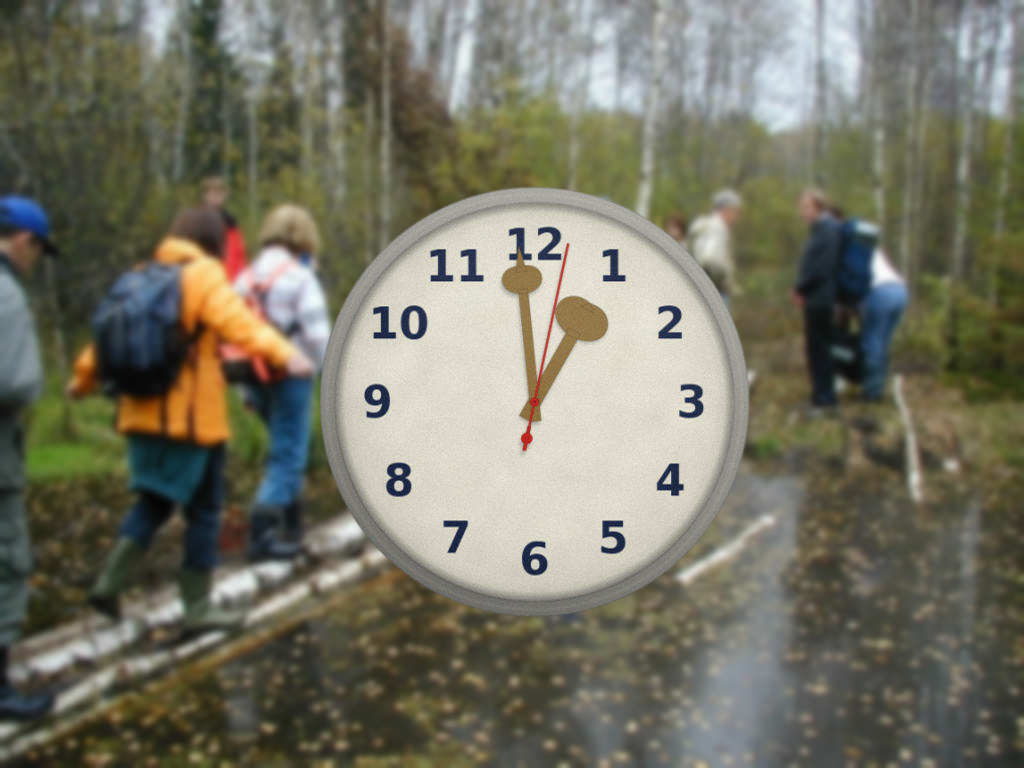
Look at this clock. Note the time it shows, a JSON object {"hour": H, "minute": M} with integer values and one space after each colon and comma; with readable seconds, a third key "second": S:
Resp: {"hour": 12, "minute": 59, "second": 2}
